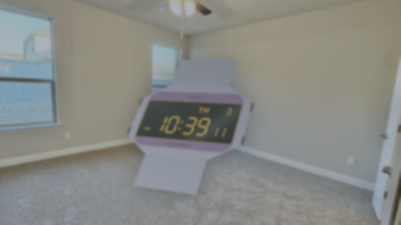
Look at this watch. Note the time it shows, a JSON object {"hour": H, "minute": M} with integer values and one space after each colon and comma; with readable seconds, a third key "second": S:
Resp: {"hour": 10, "minute": 39}
